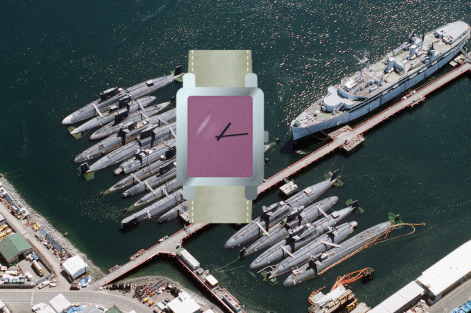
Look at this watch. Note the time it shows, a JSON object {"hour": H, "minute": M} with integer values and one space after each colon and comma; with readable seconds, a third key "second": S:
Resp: {"hour": 1, "minute": 14}
